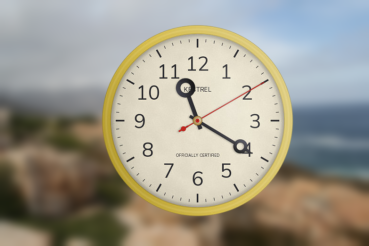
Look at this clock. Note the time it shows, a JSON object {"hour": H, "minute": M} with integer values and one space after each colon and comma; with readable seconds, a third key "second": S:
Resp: {"hour": 11, "minute": 20, "second": 10}
